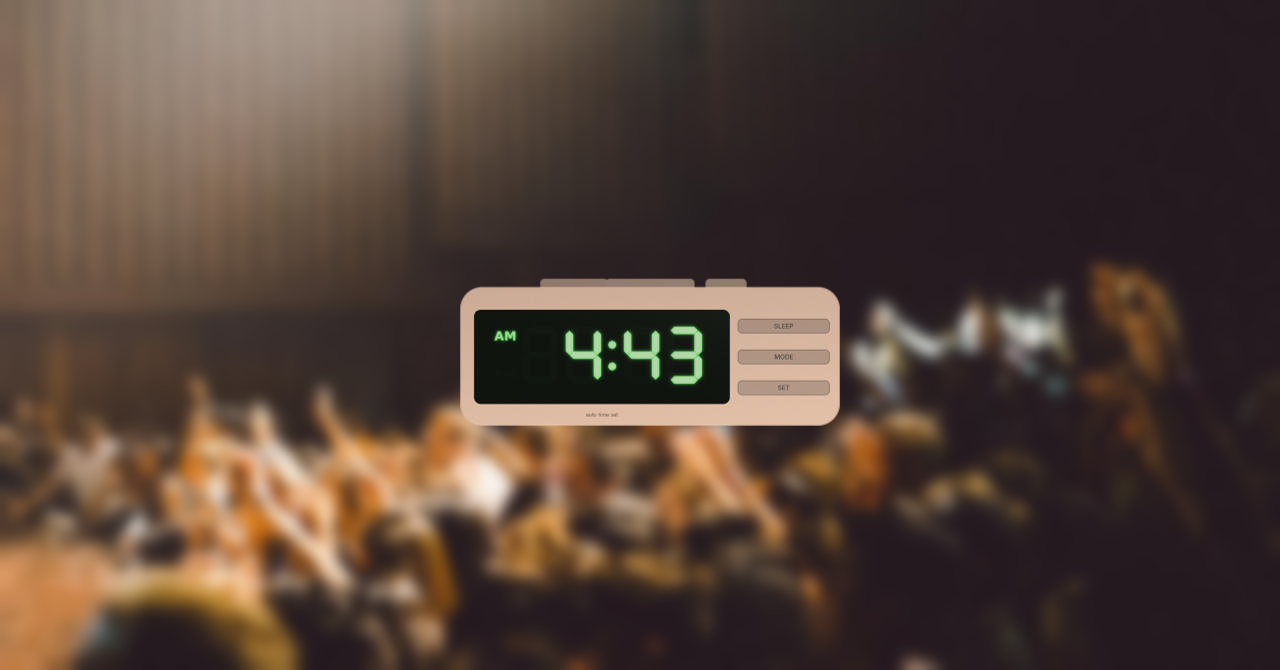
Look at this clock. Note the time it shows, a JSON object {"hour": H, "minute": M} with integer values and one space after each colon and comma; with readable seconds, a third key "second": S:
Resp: {"hour": 4, "minute": 43}
